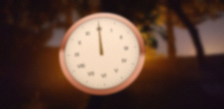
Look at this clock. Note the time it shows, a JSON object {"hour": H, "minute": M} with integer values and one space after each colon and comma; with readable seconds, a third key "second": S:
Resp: {"hour": 12, "minute": 0}
